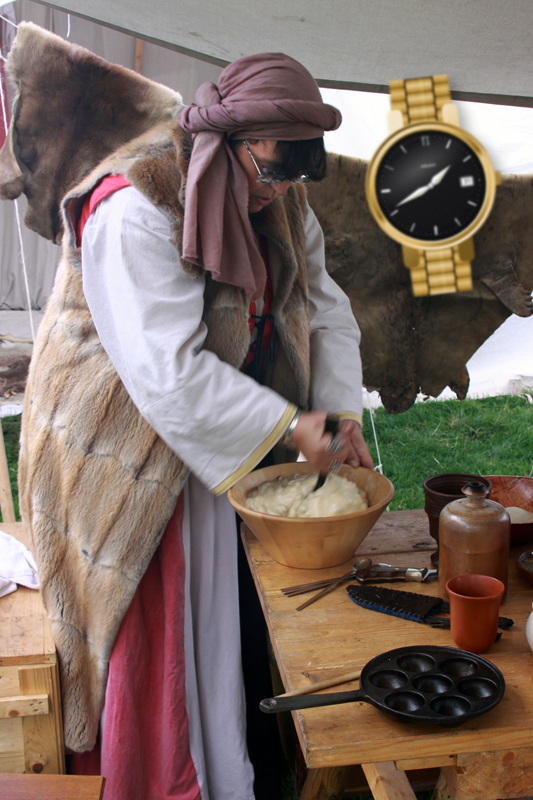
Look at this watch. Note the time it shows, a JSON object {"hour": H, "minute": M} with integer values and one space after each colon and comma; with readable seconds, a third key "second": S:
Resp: {"hour": 1, "minute": 41}
